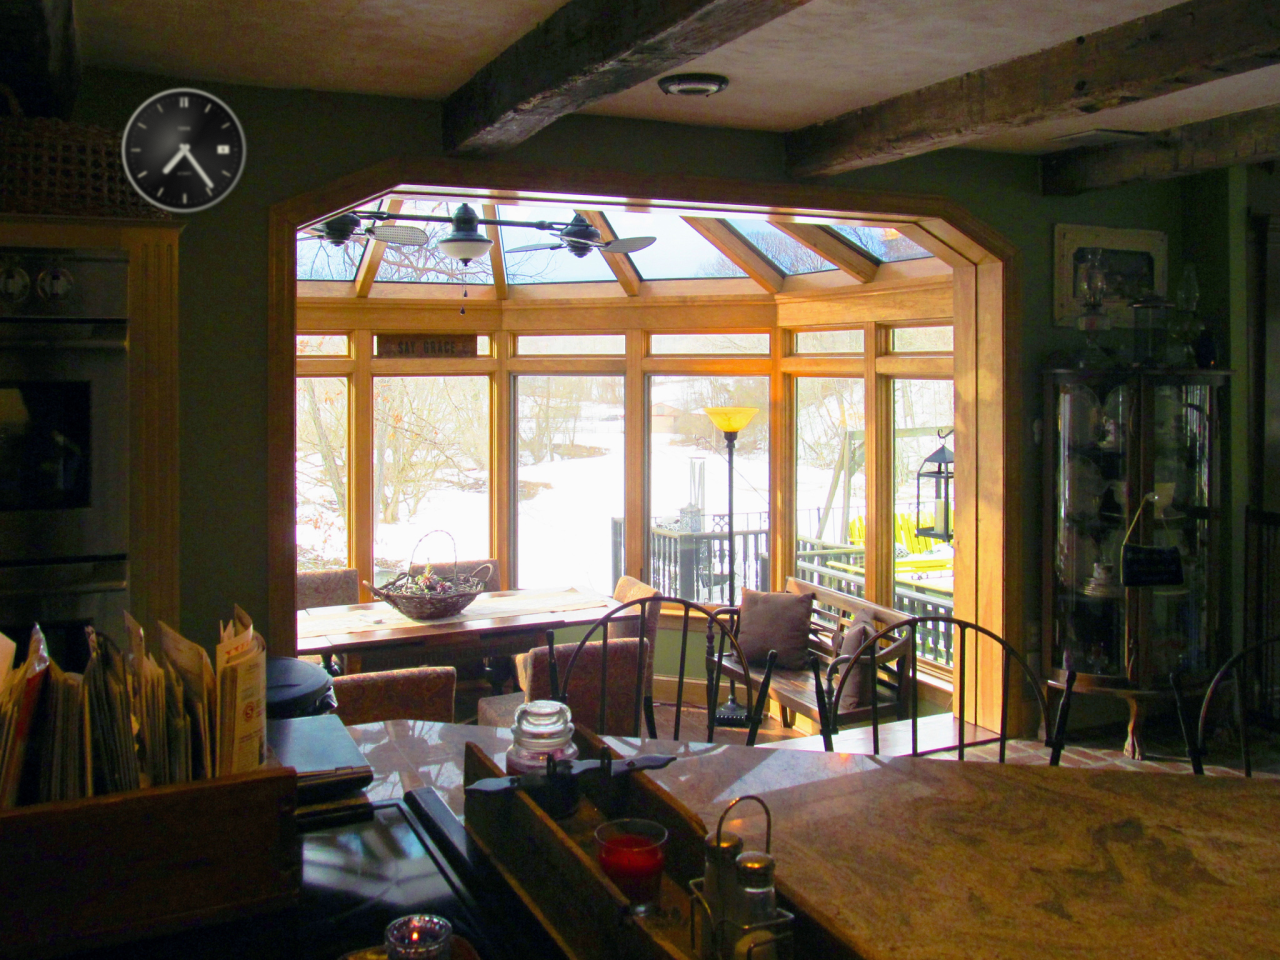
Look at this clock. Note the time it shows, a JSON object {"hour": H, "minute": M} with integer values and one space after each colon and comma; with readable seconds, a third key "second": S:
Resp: {"hour": 7, "minute": 24}
